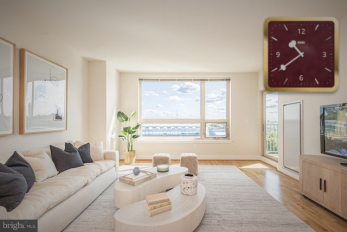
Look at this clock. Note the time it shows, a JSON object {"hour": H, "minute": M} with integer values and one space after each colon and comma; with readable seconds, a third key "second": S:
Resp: {"hour": 10, "minute": 39}
